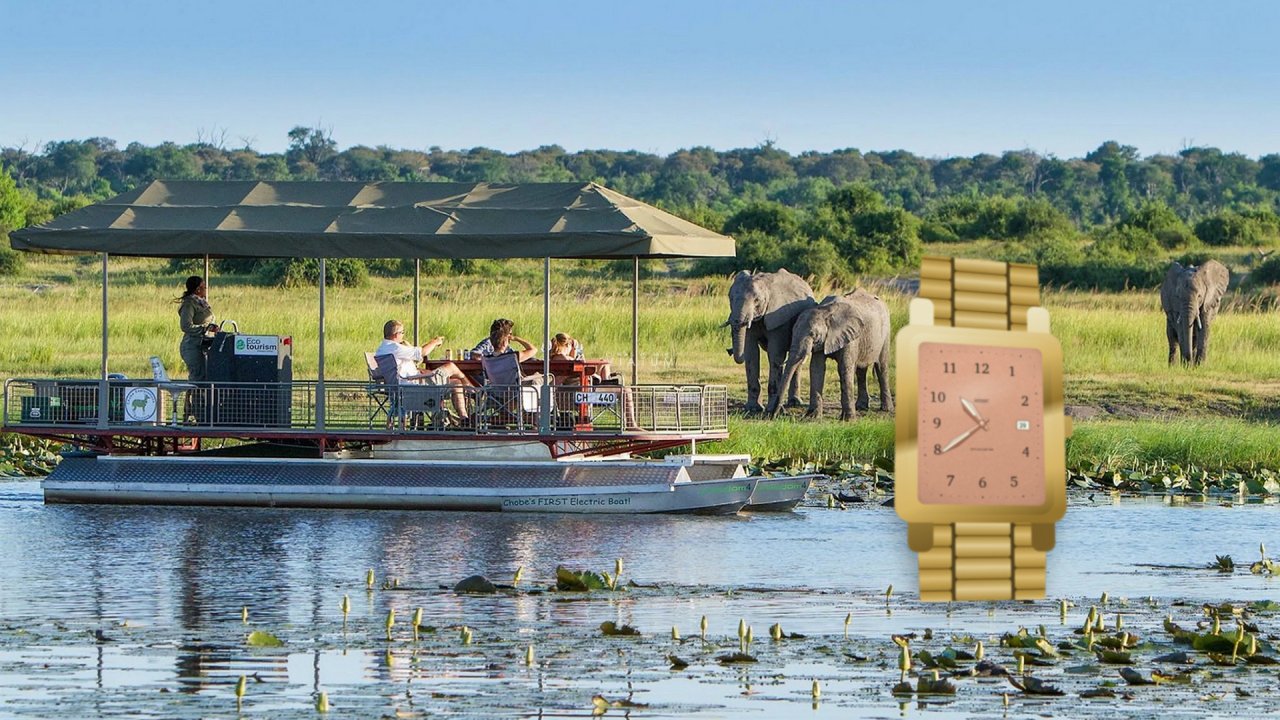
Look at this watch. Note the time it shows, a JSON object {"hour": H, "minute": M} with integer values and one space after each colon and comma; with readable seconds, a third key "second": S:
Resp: {"hour": 10, "minute": 39}
